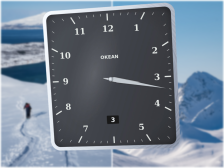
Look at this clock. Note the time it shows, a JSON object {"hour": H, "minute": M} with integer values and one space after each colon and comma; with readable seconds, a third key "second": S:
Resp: {"hour": 3, "minute": 17}
